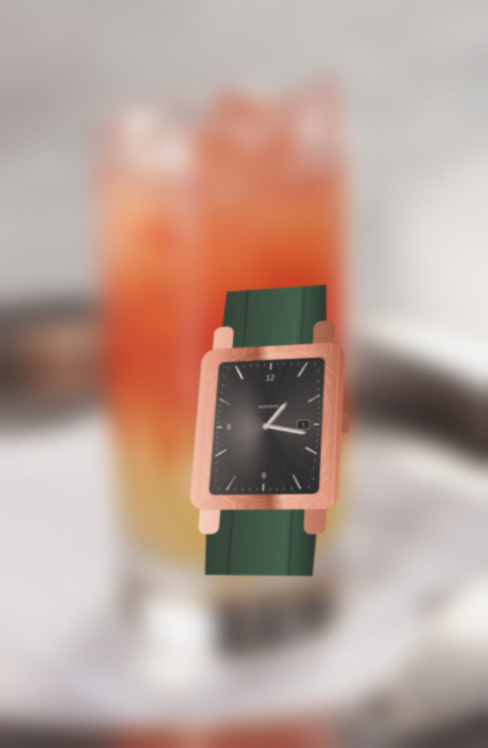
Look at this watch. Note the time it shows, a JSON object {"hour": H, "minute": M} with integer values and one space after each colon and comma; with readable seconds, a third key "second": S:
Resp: {"hour": 1, "minute": 17}
